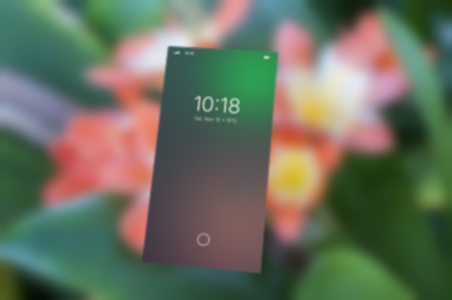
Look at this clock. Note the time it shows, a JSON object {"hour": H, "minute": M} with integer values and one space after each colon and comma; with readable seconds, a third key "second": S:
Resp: {"hour": 10, "minute": 18}
